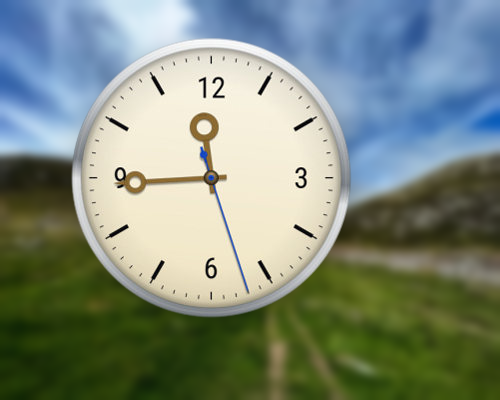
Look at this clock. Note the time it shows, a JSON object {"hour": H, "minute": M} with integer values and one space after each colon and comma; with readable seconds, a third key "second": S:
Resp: {"hour": 11, "minute": 44, "second": 27}
